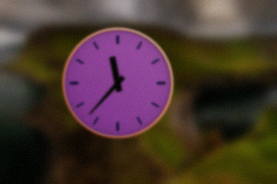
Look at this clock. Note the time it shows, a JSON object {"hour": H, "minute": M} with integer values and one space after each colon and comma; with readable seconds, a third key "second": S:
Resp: {"hour": 11, "minute": 37}
